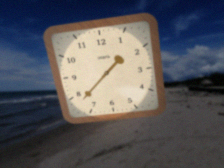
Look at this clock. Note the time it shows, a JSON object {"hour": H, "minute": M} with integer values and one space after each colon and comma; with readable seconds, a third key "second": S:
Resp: {"hour": 1, "minute": 38}
